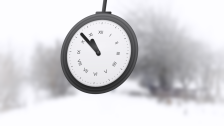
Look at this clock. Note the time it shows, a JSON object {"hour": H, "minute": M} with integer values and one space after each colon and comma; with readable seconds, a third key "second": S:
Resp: {"hour": 10, "minute": 52}
